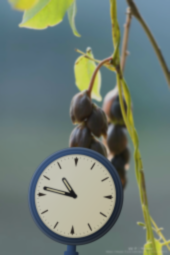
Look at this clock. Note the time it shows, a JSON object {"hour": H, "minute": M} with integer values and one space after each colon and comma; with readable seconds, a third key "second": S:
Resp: {"hour": 10, "minute": 47}
